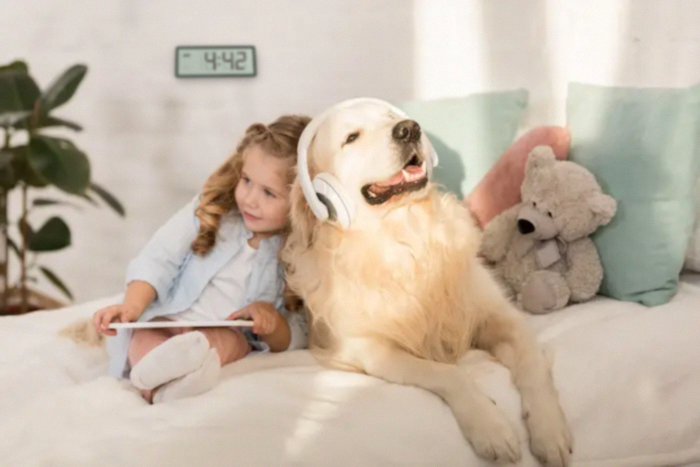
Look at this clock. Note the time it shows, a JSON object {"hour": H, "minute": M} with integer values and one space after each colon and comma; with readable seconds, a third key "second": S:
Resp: {"hour": 4, "minute": 42}
